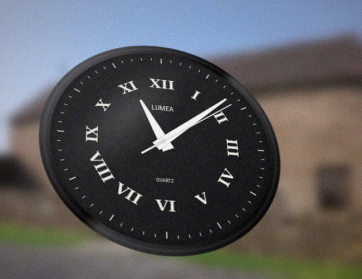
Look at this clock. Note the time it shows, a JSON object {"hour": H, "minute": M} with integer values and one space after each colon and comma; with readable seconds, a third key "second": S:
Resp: {"hour": 11, "minute": 8, "second": 9}
